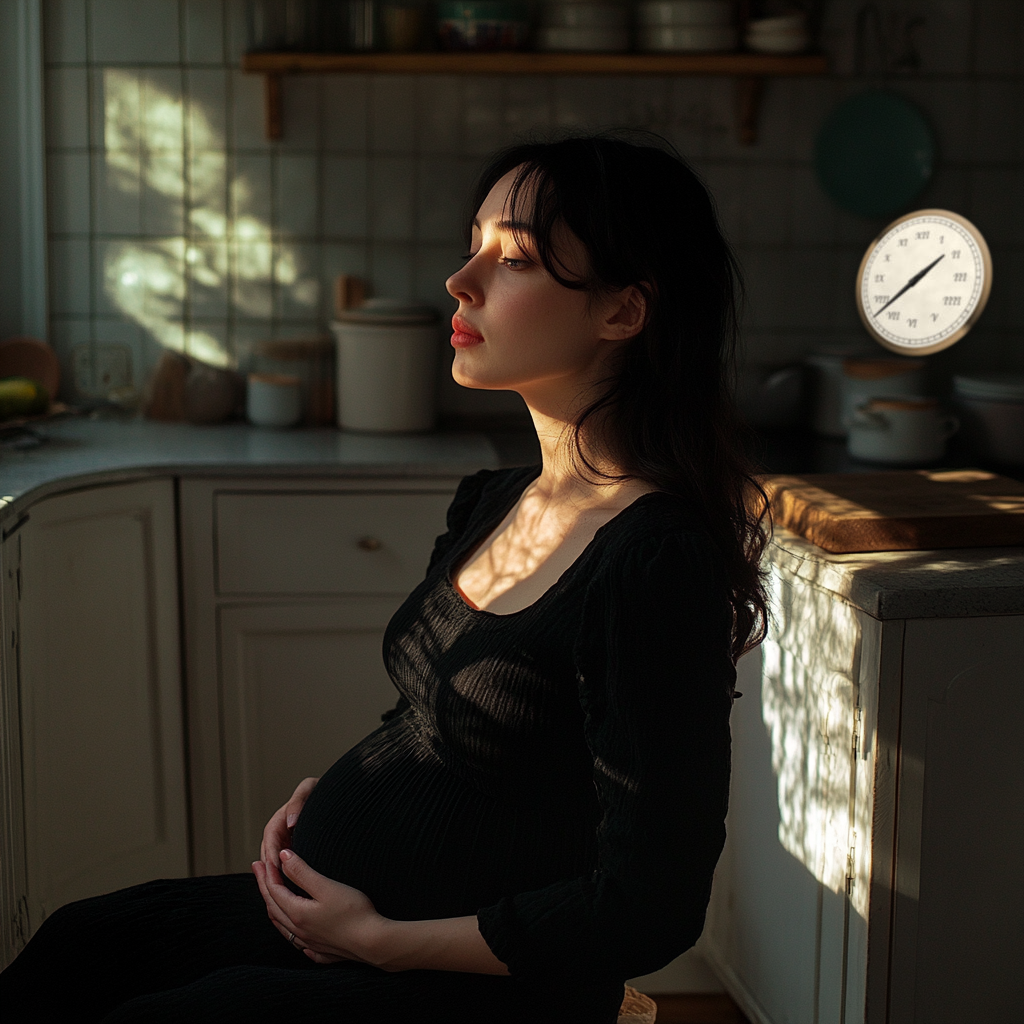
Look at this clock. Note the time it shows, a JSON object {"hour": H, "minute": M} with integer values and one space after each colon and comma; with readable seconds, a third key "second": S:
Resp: {"hour": 1, "minute": 38}
